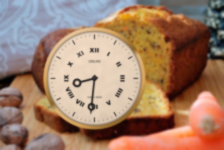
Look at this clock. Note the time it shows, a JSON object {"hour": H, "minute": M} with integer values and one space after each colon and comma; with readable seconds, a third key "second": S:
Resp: {"hour": 8, "minute": 31}
